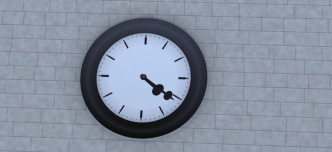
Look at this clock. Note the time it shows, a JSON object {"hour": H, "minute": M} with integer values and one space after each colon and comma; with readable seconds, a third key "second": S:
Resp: {"hour": 4, "minute": 21}
